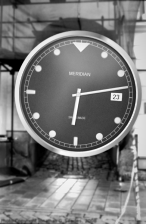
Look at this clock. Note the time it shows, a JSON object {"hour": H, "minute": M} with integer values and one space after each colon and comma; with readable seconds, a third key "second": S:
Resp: {"hour": 6, "minute": 13}
